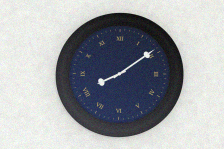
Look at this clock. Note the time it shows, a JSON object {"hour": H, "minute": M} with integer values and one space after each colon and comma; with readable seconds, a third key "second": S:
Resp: {"hour": 8, "minute": 9}
